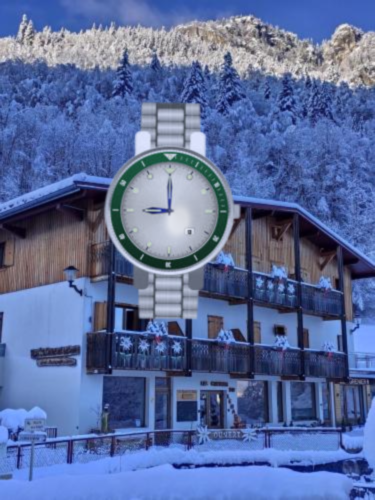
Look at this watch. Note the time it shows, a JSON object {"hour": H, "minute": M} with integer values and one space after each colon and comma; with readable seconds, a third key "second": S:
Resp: {"hour": 9, "minute": 0}
